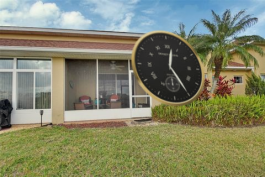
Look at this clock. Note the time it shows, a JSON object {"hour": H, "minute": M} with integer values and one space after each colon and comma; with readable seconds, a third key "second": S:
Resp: {"hour": 12, "minute": 25}
